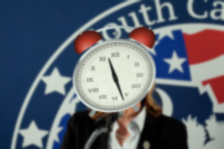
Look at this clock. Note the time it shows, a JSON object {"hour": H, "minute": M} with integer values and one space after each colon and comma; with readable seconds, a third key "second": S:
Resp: {"hour": 11, "minute": 27}
